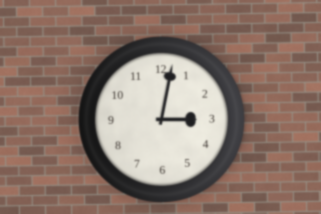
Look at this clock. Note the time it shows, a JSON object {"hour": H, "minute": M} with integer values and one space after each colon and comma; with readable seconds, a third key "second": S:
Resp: {"hour": 3, "minute": 2}
